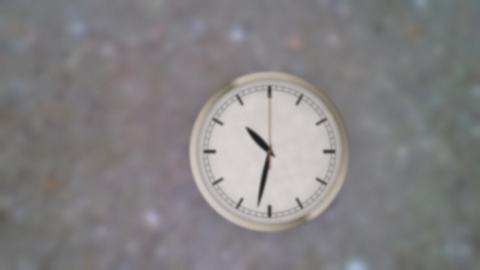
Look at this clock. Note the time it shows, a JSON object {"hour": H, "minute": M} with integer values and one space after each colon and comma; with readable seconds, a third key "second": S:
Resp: {"hour": 10, "minute": 32, "second": 0}
